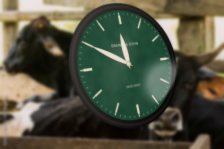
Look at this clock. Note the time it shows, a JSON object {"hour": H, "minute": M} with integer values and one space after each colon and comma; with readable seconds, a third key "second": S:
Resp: {"hour": 11, "minute": 50}
